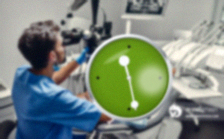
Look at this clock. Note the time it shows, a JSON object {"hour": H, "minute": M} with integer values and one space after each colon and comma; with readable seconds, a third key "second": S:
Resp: {"hour": 11, "minute": 28}
